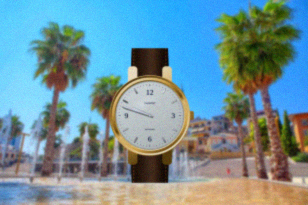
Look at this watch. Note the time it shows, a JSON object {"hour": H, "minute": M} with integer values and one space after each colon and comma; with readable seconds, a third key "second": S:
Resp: {"hour": 9, "minute": 48}
